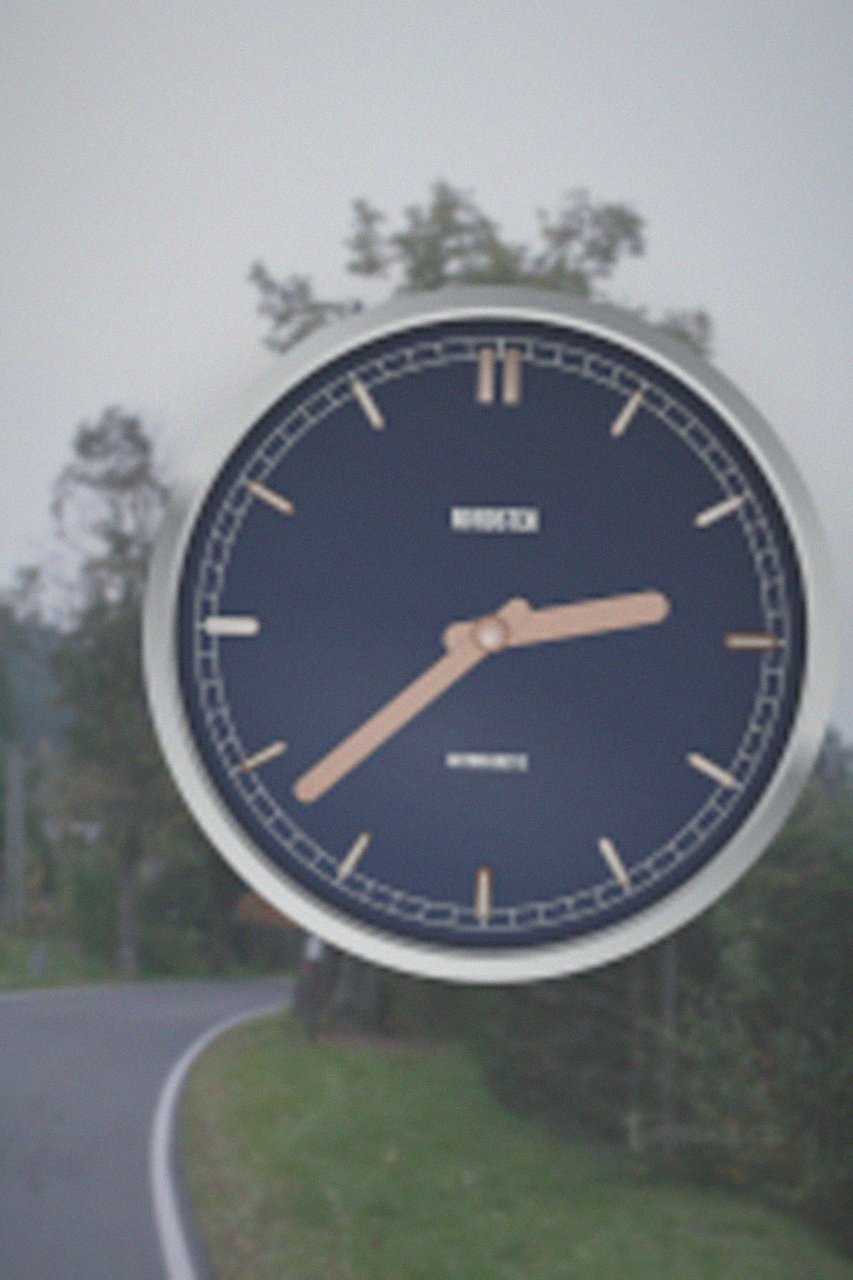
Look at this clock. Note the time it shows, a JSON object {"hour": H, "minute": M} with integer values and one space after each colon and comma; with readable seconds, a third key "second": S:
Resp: {"hour": 2, "minute": 38}
